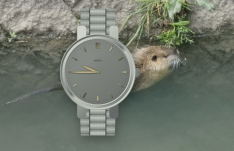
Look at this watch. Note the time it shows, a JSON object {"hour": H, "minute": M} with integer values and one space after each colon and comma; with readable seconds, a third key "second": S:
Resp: {"hour": 9, "minute": 45}
